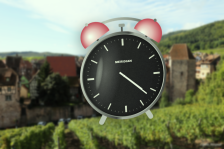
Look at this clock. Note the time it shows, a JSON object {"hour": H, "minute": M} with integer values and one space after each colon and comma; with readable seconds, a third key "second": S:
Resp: {"hour": 4, "minute": 22}
